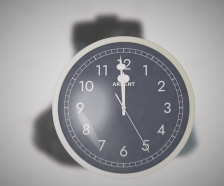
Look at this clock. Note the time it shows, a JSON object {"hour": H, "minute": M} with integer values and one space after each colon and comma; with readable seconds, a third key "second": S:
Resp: {"hour": 11, "minute": 59, "second": 25}
